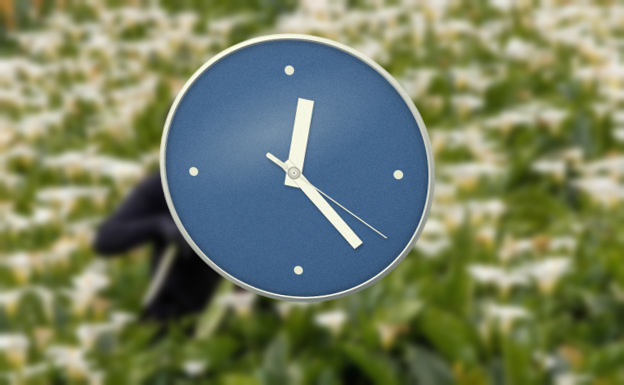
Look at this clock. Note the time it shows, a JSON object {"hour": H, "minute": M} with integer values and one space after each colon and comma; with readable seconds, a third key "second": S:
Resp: {"hour": 12, "minute": 23, "second": 21}
